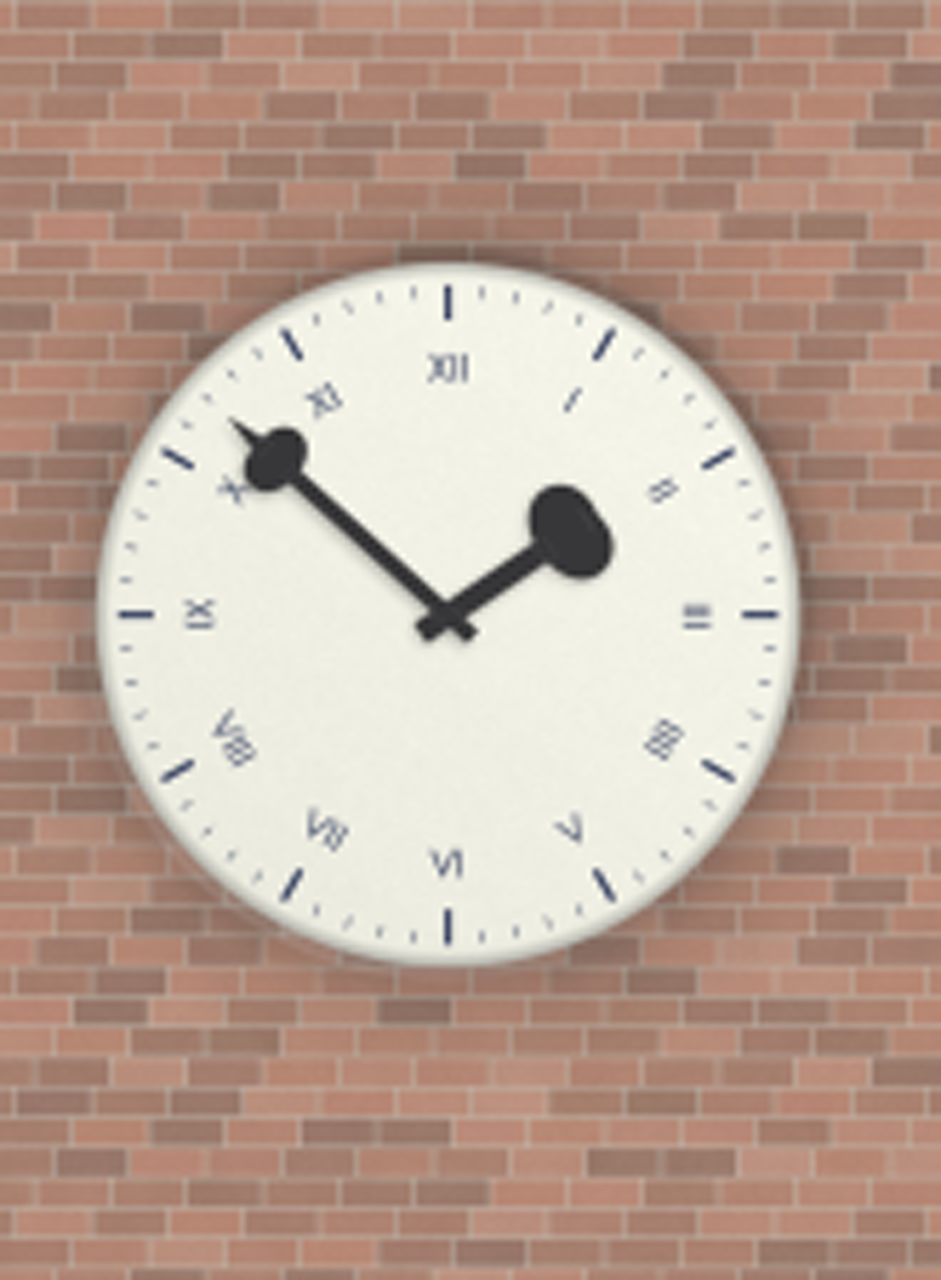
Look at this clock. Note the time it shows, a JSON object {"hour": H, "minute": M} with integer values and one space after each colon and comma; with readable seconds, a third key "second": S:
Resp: {"hour": 1, "minute": 52}
